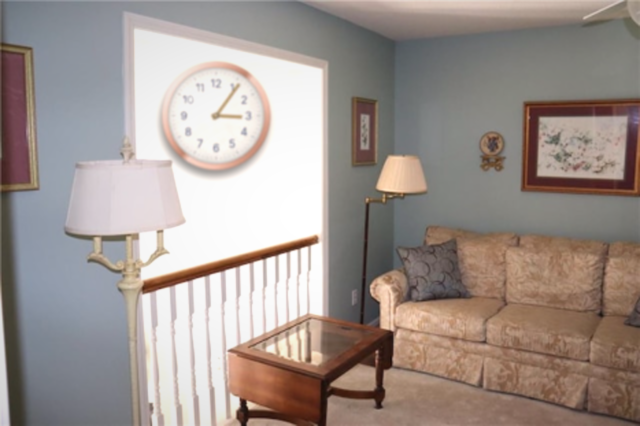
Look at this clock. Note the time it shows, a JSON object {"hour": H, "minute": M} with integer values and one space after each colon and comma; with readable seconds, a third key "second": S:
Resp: {"hour": 3, "minute": 6}
